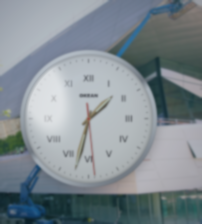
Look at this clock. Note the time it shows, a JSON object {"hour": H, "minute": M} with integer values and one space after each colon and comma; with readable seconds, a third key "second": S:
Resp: {"hour": 1, "minute": 32, "second": 29}
